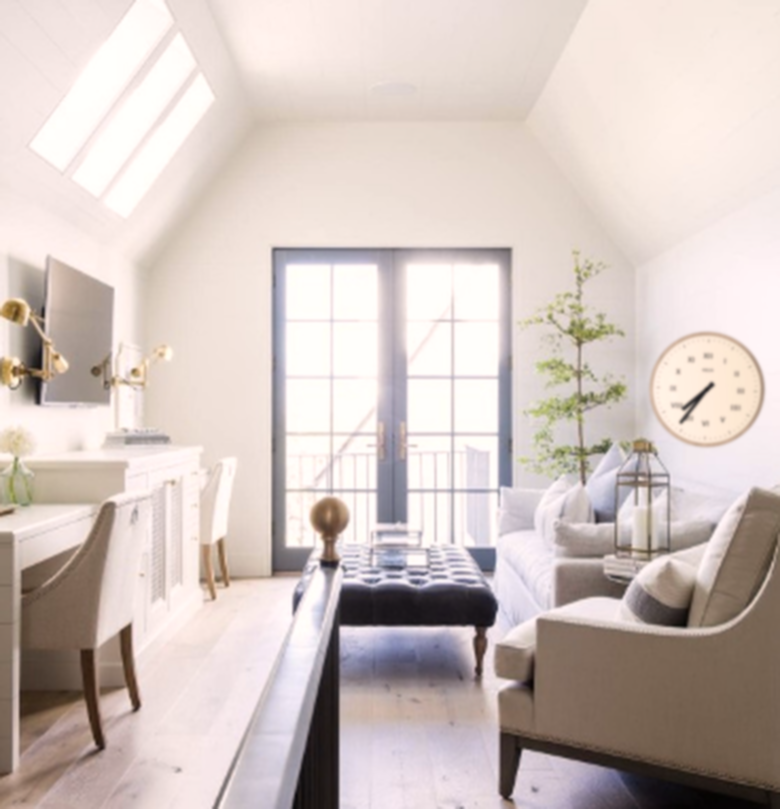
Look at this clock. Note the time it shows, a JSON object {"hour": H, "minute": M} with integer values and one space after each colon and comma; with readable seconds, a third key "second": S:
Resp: {"hour": 7, "minute": 36}
